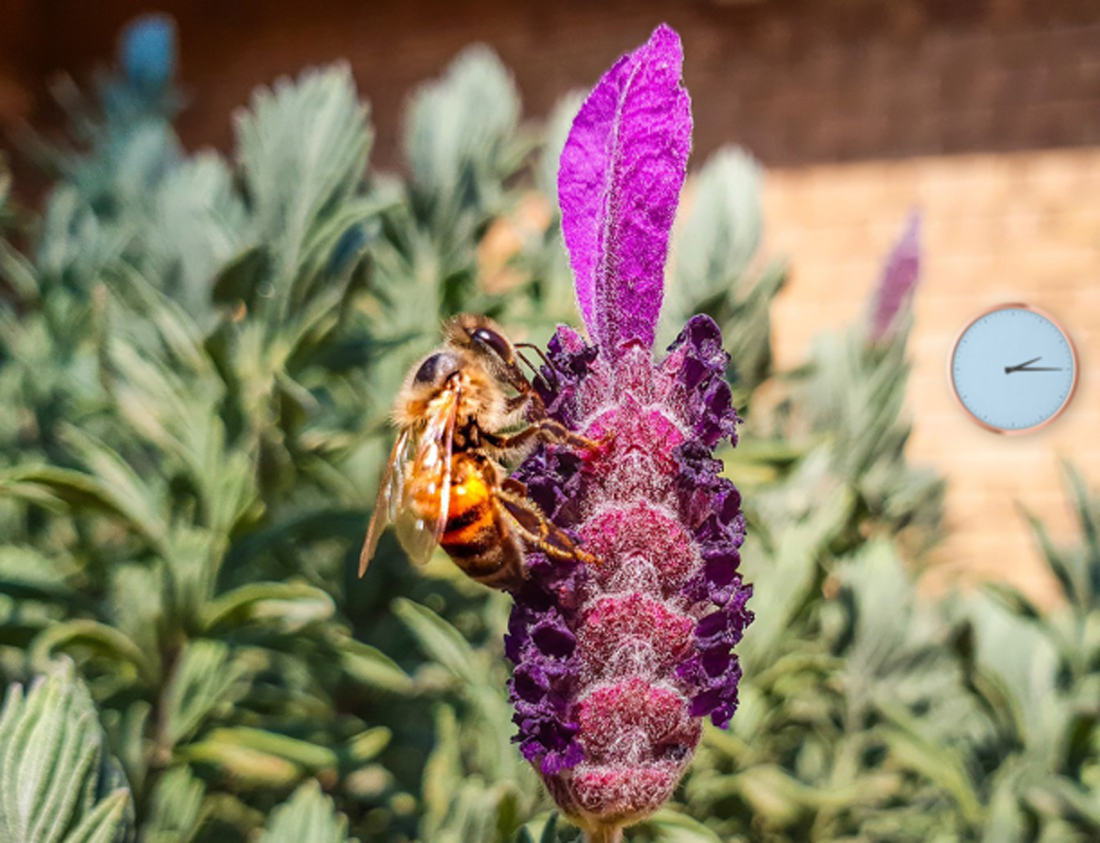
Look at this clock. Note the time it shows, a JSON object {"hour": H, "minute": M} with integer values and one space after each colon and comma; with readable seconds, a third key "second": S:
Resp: {"hour": 2, "minute": 15}
